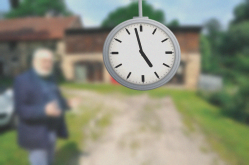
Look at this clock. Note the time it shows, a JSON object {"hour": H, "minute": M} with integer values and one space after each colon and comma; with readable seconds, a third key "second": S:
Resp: {"hour": 4, "minute": 58}
